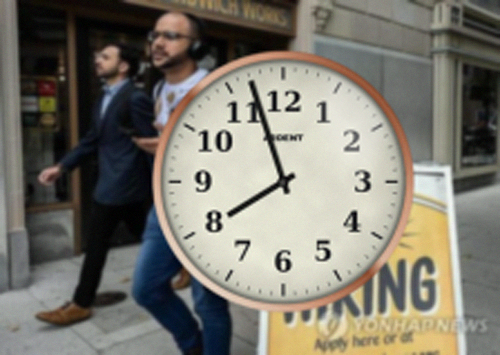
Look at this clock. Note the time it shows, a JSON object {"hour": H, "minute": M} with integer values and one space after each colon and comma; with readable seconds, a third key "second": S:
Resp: {"hour": 7, "minute": 57}
